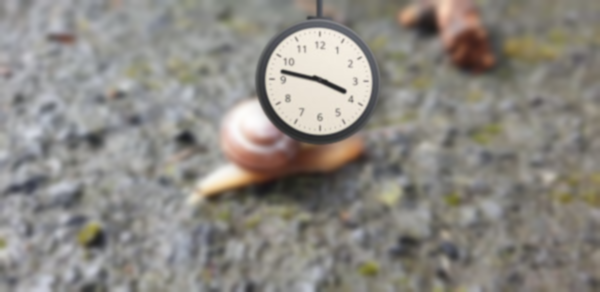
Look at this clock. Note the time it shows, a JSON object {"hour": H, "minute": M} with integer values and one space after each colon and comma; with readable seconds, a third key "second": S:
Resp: {"hour": 3, "minute": 47}
